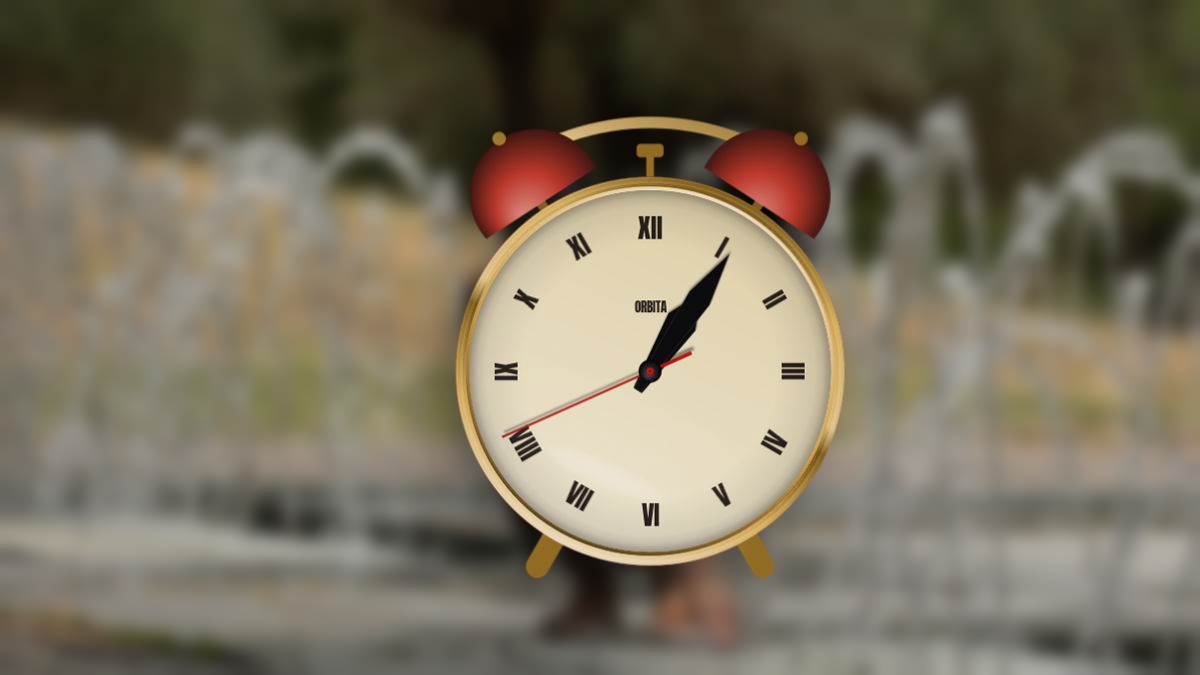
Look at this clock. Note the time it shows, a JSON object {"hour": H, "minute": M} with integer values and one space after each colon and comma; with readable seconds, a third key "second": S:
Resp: {"hour": 1, "minute": 5, "second": 41}
